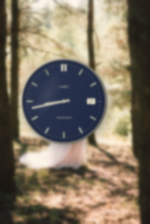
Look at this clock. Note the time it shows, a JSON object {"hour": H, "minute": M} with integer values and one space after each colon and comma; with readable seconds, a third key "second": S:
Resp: {"hour": 8, "minute": 43}
